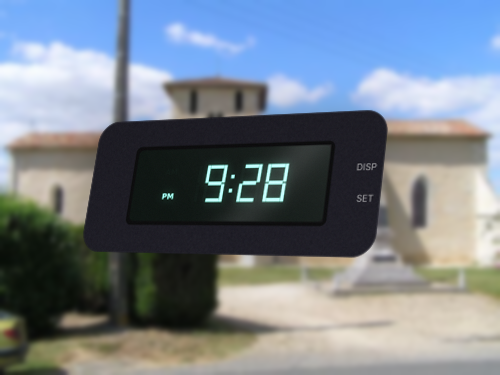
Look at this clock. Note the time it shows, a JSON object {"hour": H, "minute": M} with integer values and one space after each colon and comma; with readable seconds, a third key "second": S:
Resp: {"hour": 9, "minute": 28}
